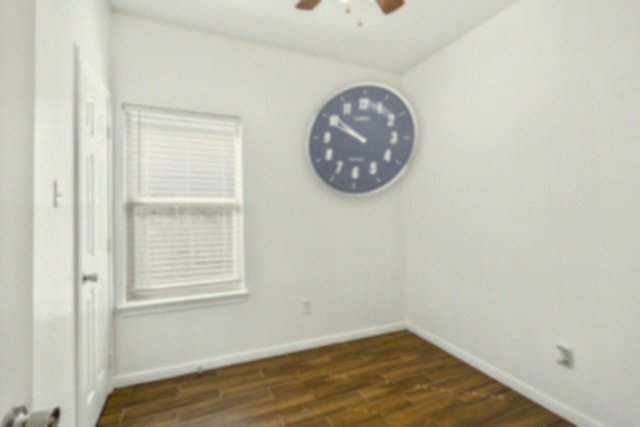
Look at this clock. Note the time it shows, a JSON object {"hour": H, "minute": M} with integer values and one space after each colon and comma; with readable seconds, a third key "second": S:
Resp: {"hour": 9, "minute": 51}
